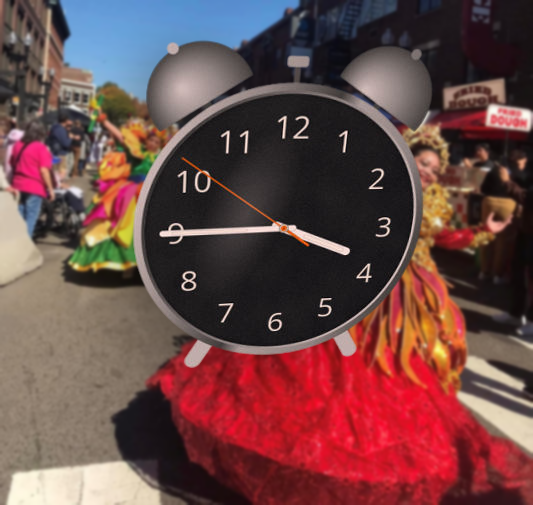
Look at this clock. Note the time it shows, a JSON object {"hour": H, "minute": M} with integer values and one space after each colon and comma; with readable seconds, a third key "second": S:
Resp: {"hour": 3, "minute": 44, "second": 51}
